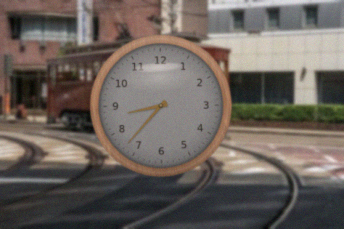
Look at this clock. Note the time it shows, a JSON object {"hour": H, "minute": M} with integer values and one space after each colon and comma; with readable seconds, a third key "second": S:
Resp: {"hour": 8, "minute": 37}
